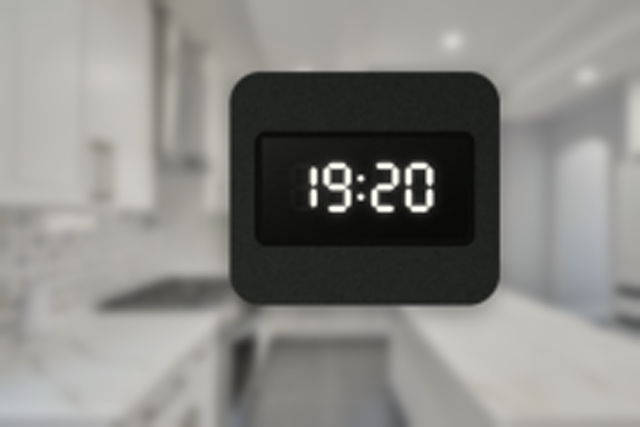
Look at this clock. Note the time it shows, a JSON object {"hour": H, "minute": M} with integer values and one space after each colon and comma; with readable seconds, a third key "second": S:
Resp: {"hour": 19, "minute": 20}
